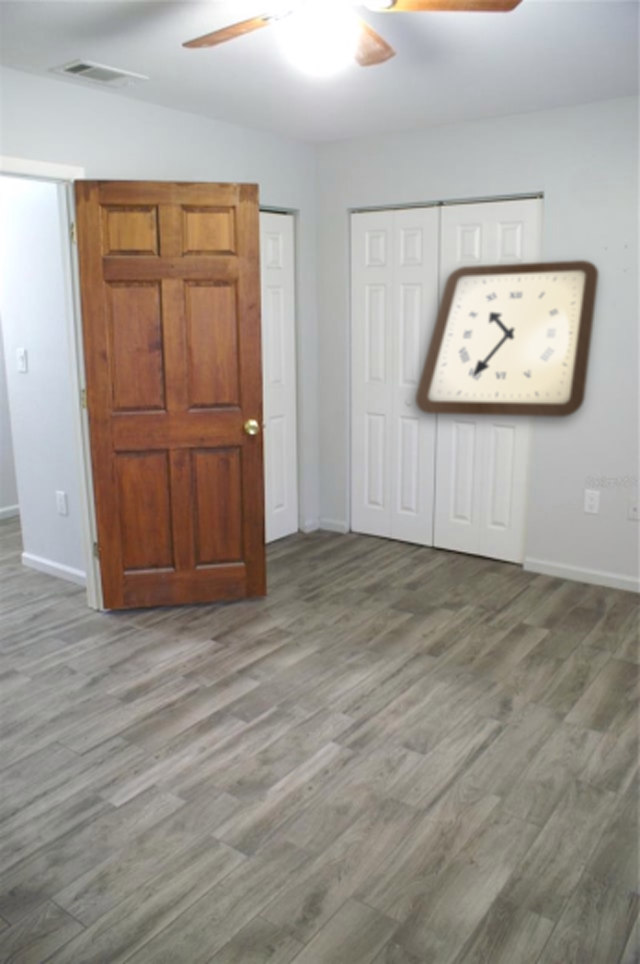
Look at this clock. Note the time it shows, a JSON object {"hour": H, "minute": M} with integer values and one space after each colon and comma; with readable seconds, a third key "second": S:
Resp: {"hour": 10, "minute": 35}
